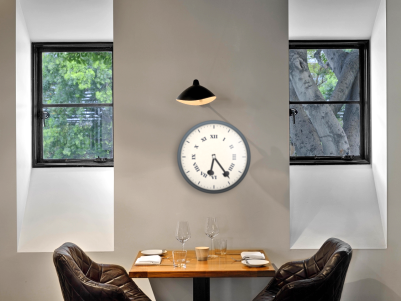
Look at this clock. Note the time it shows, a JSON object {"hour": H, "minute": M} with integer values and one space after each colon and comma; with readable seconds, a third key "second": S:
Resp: {"hour": 6, "minute": 24}
